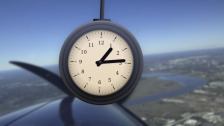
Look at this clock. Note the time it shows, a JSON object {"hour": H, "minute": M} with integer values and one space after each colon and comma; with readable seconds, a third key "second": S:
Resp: {"hour": 1, "minute": 14}
